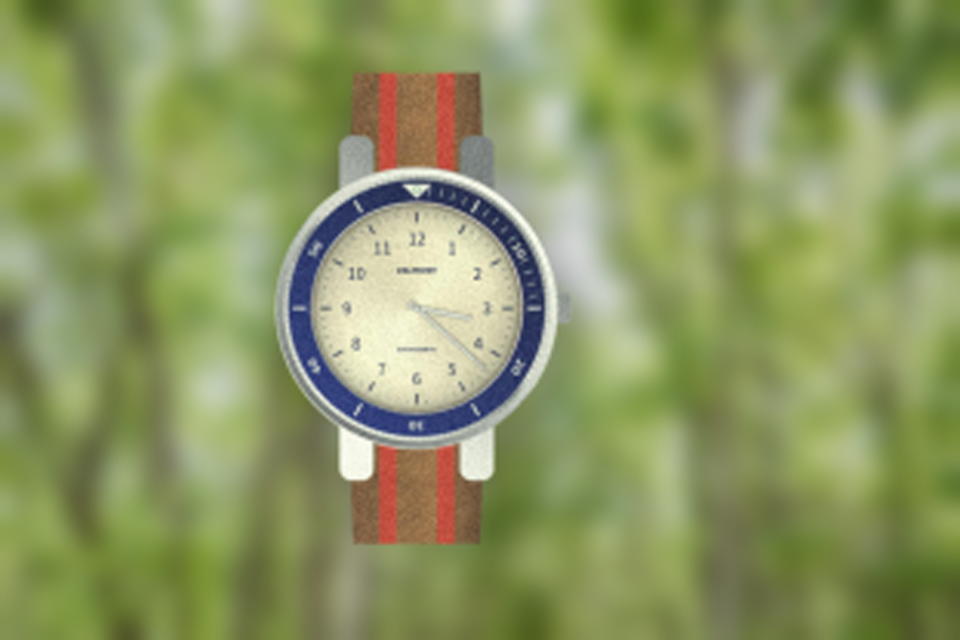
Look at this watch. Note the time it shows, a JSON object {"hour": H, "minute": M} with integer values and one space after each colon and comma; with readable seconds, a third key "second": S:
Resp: {"hour": 3, "minute": 22}
